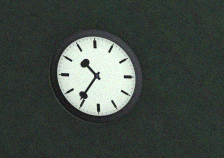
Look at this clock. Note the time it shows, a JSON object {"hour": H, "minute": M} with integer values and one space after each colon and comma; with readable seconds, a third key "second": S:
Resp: {"hour": 10, "minute": 36}
